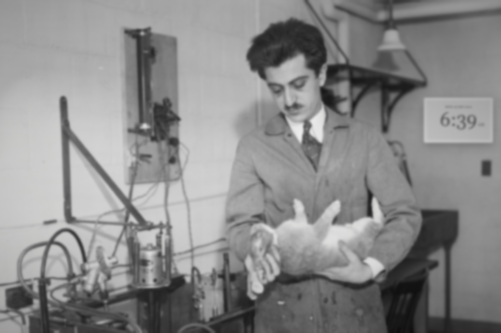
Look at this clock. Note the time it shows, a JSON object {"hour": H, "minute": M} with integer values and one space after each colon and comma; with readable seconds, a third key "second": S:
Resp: {"hour": 6, "minute": 39}
